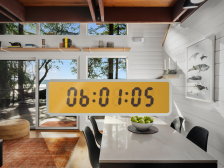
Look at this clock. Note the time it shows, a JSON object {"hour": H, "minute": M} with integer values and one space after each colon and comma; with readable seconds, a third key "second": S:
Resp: {"hour": 6, "minute": 1, "second": 5}
